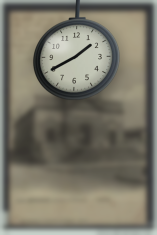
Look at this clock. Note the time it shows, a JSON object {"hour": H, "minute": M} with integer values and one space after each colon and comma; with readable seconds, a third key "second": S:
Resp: {"hour": 1, "minute": 40}
